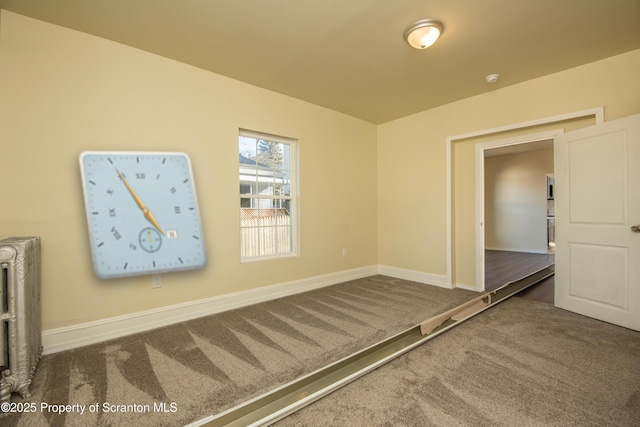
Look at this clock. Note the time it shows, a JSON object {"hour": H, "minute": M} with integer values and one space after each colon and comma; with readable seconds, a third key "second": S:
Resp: {"hour": 4, "minute": 55}
